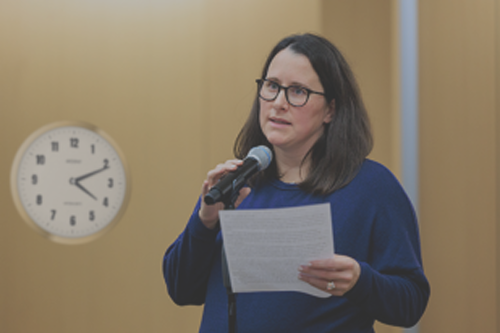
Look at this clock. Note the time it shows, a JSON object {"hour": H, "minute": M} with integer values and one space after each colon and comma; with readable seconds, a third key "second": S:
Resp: {"hour": 4, "minute": 11}
